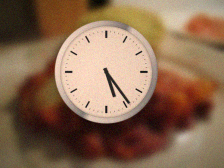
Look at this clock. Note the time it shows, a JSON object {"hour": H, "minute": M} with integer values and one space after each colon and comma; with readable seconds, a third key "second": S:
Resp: {"hour": 5, "minute": 24}
